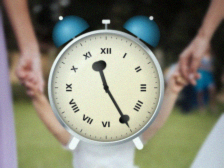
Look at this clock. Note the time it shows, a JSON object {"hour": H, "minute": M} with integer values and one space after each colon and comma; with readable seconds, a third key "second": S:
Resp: {"hour": 11, "minute": 25}
